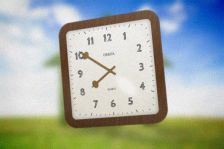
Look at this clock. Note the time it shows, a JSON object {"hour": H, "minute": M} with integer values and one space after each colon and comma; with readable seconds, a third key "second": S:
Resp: {"hour": 7, "minute": 51}
